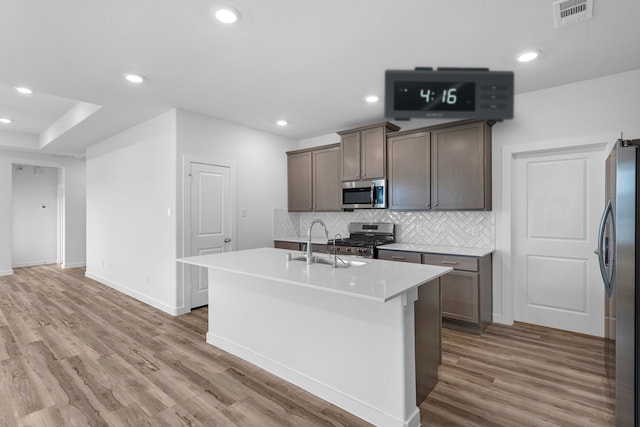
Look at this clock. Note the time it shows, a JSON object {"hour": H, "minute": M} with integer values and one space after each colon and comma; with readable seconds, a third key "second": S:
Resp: {"hour": 4, "minute": 16}
